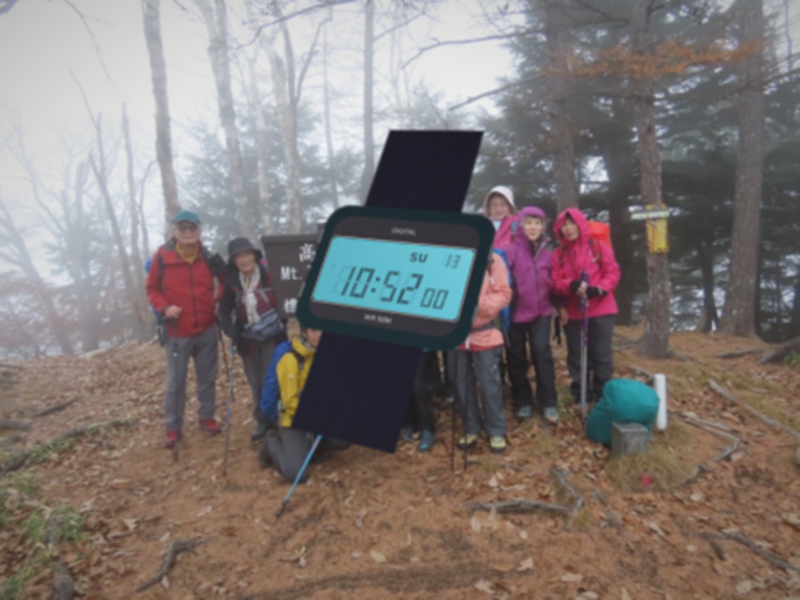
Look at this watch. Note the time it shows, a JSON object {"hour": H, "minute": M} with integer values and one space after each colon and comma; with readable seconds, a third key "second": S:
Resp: {"hour": 10, "minute": 52, "second": 0}
